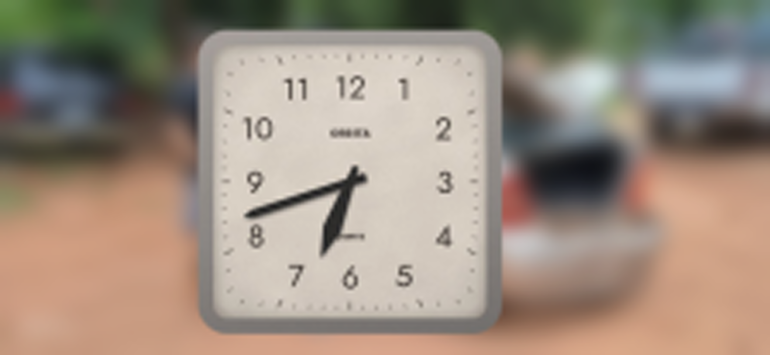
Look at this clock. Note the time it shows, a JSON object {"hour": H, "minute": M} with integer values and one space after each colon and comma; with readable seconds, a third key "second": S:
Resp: {"hour": 6, "minute": 42}
